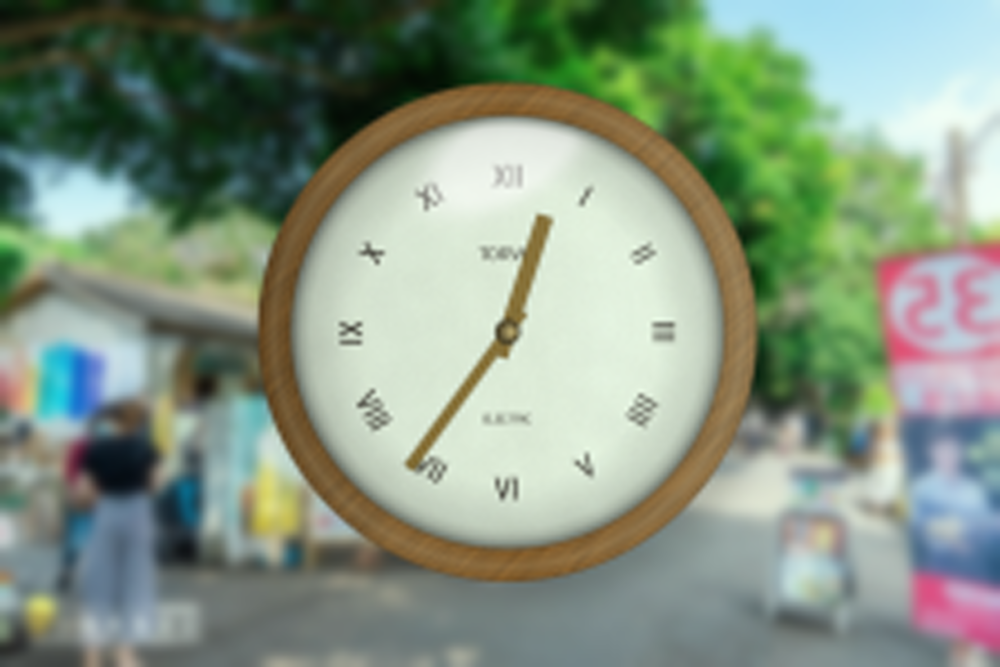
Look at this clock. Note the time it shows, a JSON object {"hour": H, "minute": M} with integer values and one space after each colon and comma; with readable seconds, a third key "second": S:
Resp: {"hour": 12, "minute": 36}
